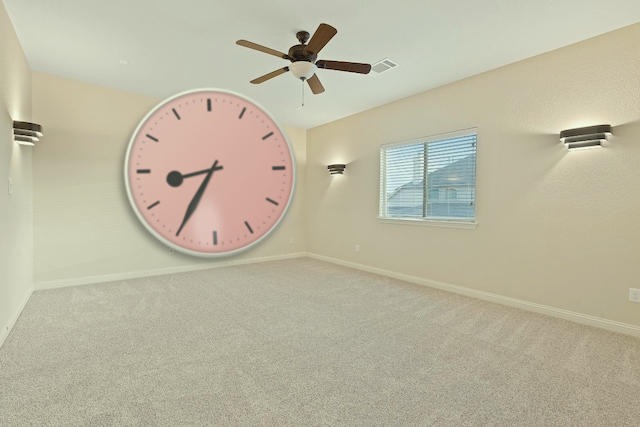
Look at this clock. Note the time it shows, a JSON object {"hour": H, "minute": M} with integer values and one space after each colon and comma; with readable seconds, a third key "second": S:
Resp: {"hour": 8, "minute": 35}
